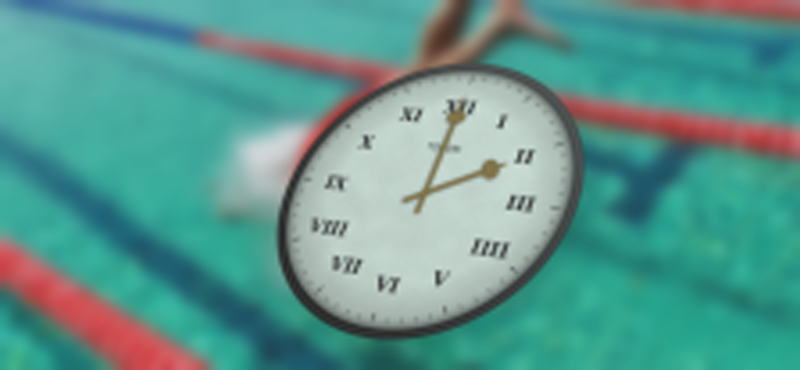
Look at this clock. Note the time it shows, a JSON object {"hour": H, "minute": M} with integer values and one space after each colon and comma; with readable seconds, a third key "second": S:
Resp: {"hour": 2, "minute": 0}
